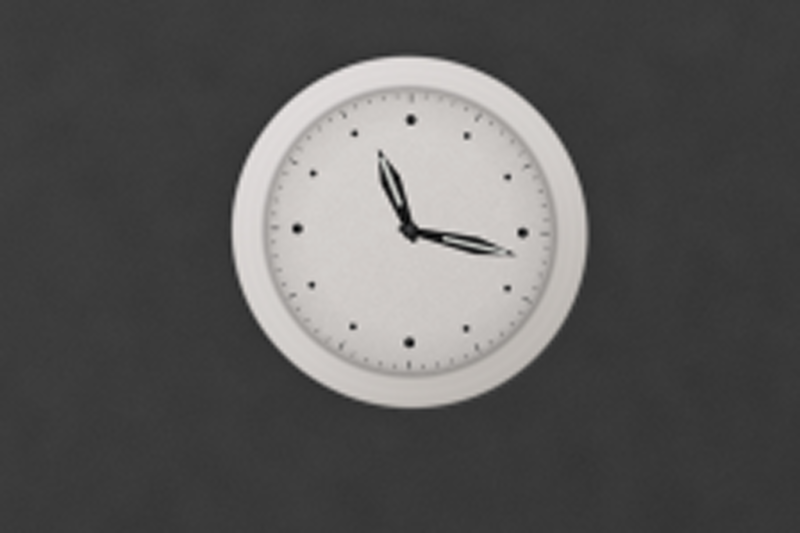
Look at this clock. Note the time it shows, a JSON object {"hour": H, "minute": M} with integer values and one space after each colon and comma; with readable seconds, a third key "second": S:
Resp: {"hour": 11, "minute": 17}
